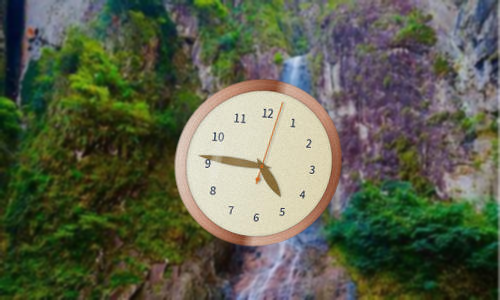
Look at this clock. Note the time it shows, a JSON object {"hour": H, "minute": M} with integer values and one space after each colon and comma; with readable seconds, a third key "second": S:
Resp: {"hour": 4, "minute": 46, "second": 2}
